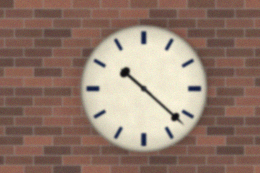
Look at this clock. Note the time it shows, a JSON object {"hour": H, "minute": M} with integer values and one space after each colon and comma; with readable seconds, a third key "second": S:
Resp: {"hour": 10, "minute": 22}
